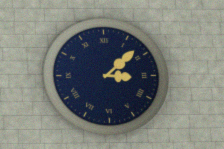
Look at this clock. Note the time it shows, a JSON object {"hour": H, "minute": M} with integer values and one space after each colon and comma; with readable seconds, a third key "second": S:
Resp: {"hour": 3, "minute": 8}
